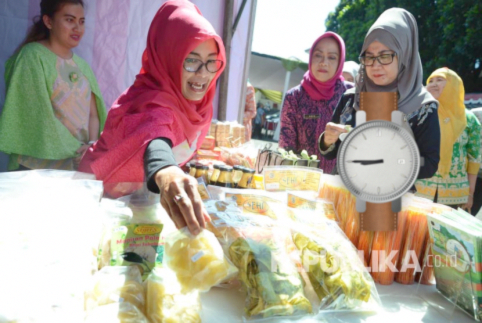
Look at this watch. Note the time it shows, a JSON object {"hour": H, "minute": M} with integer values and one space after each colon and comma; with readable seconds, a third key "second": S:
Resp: {"hour": 8, "minute": 45}
